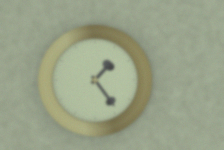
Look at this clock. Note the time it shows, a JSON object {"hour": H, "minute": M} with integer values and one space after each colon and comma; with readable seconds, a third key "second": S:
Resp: {"hour": 1, "minute": 24}
